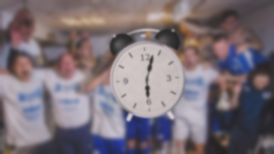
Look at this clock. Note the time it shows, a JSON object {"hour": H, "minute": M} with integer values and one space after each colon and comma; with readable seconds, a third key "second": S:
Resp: {"hour": 6, "minute": 3}
